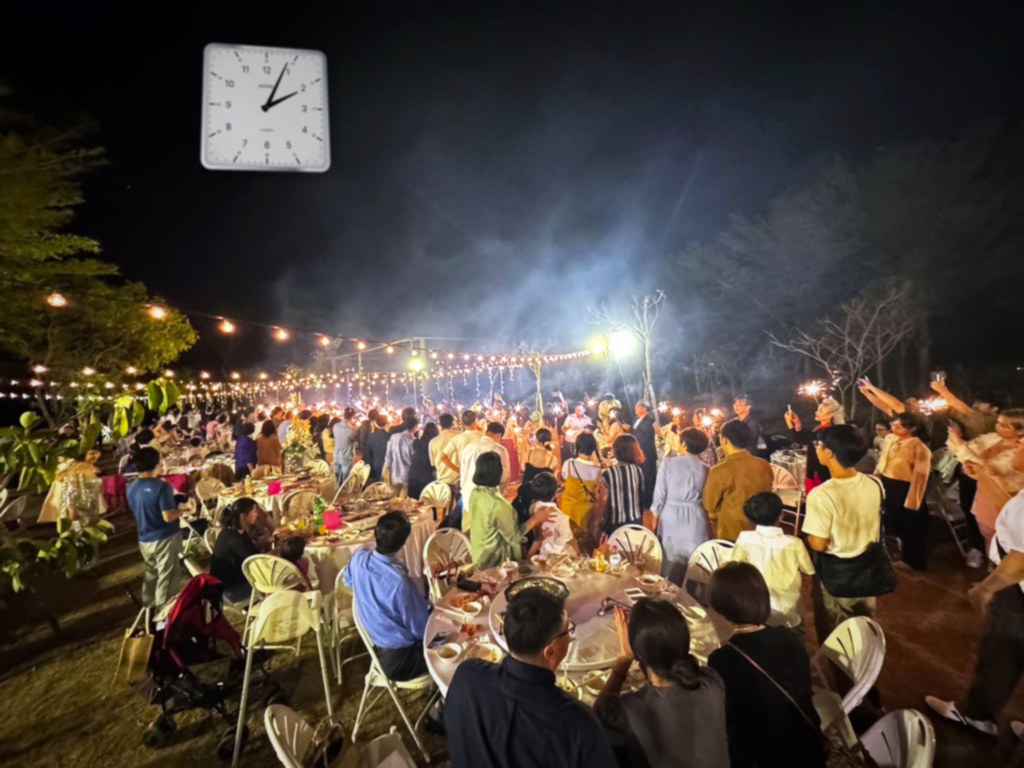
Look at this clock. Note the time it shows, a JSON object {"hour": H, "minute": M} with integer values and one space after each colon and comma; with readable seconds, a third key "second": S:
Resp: {"hour": 2, "minute": 4}
